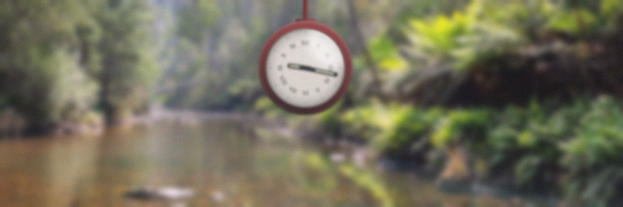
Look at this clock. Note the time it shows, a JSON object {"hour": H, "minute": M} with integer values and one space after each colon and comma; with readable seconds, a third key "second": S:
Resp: {"hour": 9, "minute": 17}
